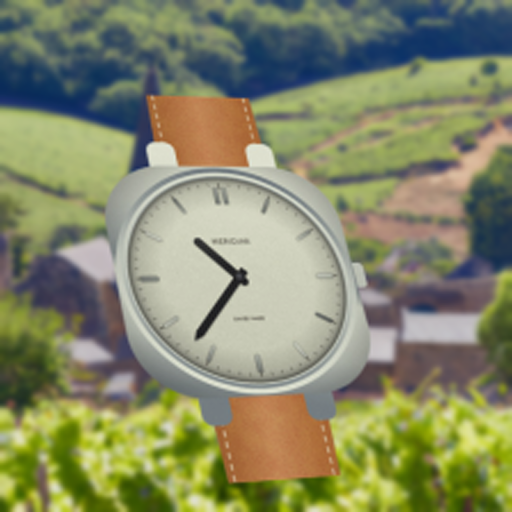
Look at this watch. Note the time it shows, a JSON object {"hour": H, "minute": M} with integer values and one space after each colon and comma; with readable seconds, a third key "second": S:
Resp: {"hour": 10, "minute": 37}
